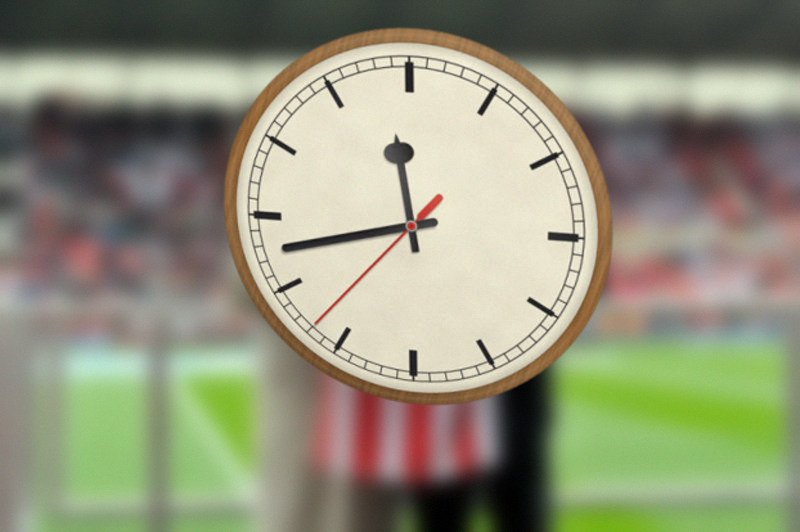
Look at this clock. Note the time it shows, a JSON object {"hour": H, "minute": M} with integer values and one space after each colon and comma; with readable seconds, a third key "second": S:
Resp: {"hour": 11, "minute": 42, "second": 37}
